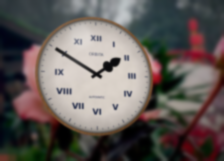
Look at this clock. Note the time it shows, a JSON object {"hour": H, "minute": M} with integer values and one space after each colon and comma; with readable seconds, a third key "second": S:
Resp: {"hour": 1, "minute": 50}
